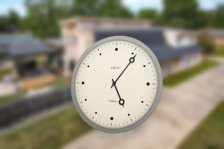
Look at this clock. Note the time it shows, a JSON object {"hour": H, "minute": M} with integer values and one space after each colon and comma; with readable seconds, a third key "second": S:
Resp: {"hour": 5, "minute": 6}
